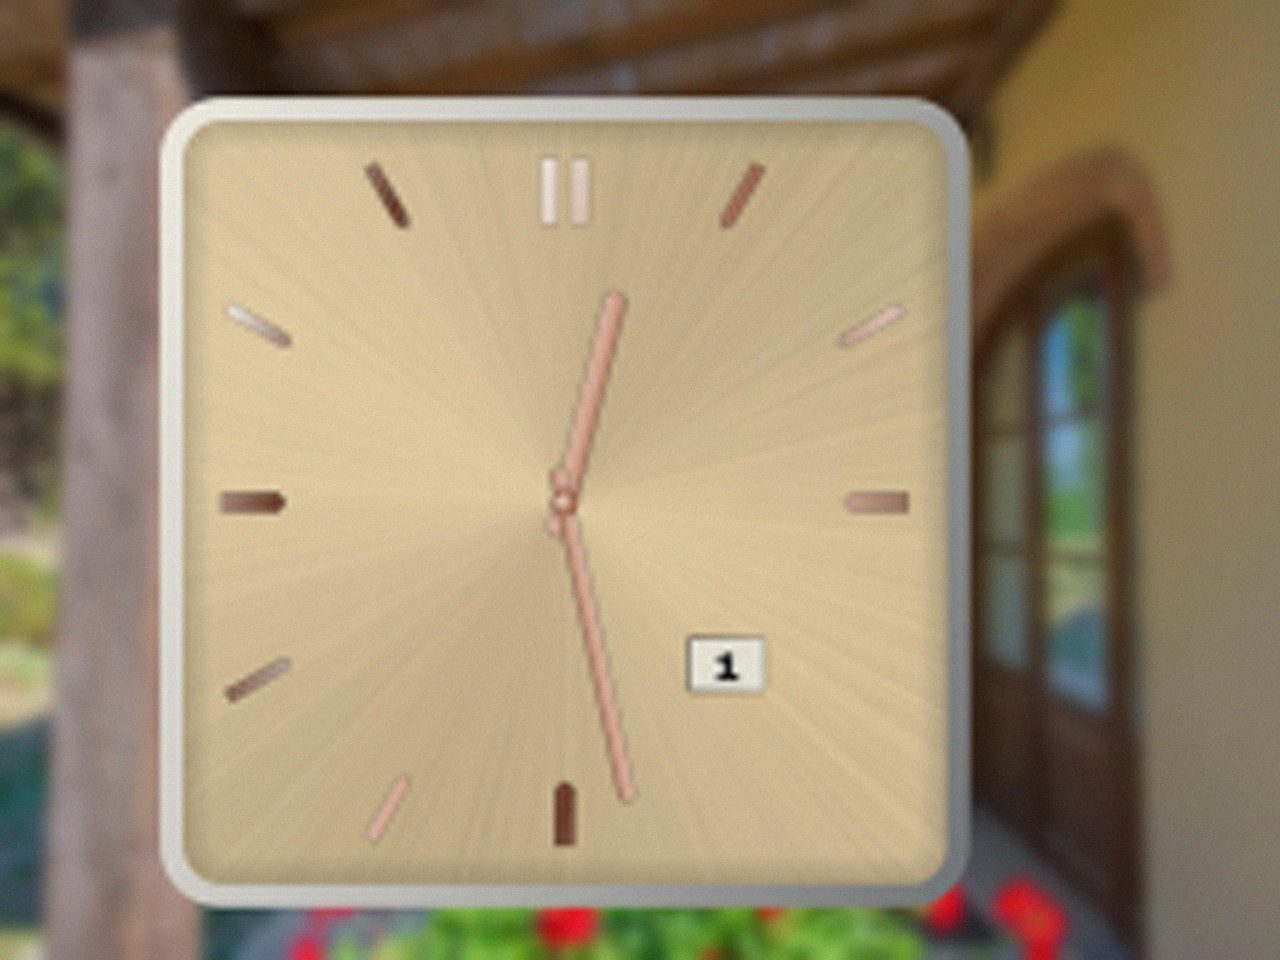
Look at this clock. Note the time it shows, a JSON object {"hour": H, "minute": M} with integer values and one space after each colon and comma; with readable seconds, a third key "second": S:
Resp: {"hour": 12, "minute": 28}
